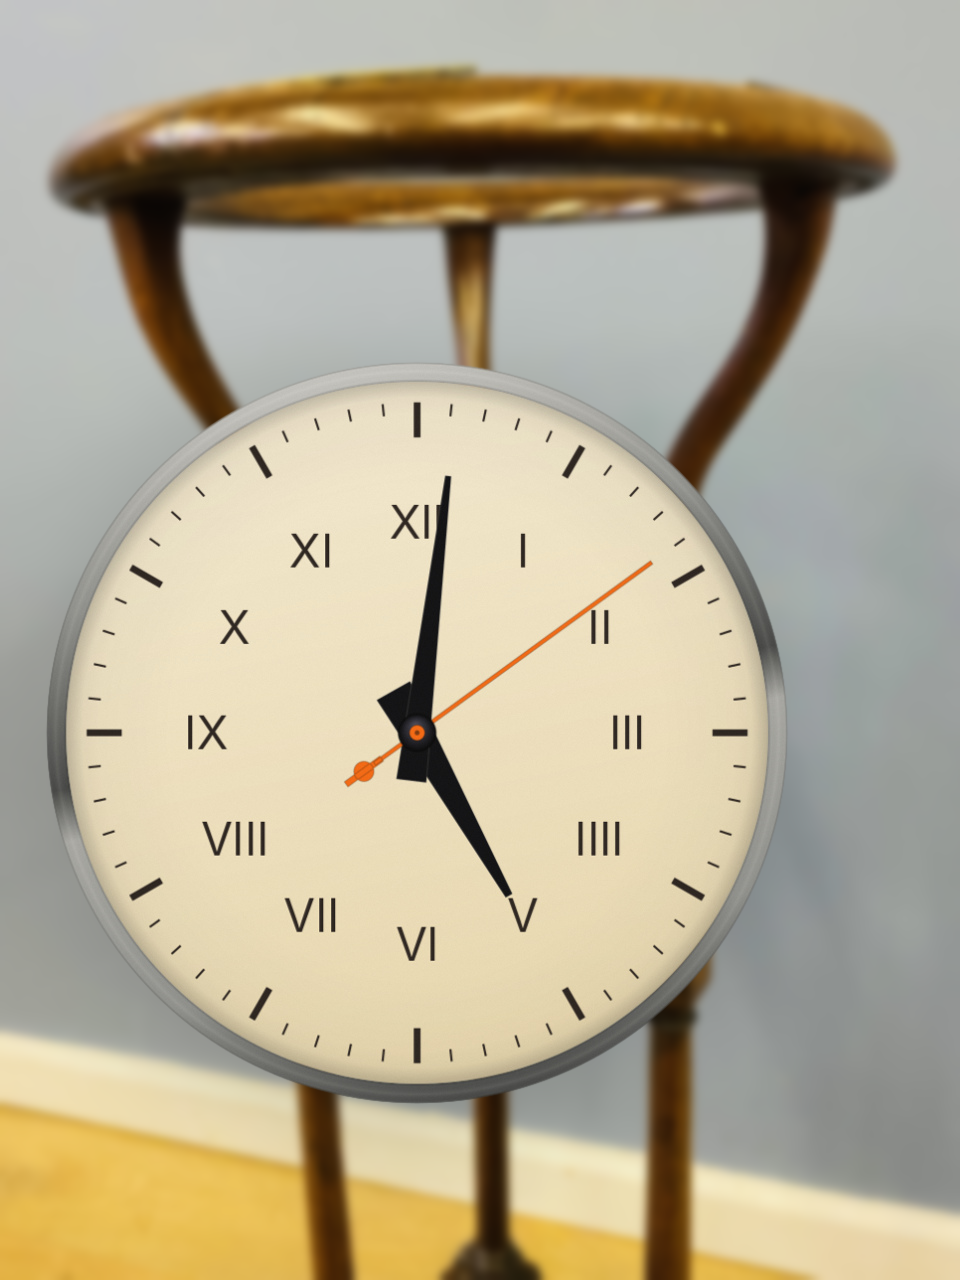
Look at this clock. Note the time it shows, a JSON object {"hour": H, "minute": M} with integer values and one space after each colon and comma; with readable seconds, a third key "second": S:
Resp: {"hour": 5, "minute": 1, "second": 9}
